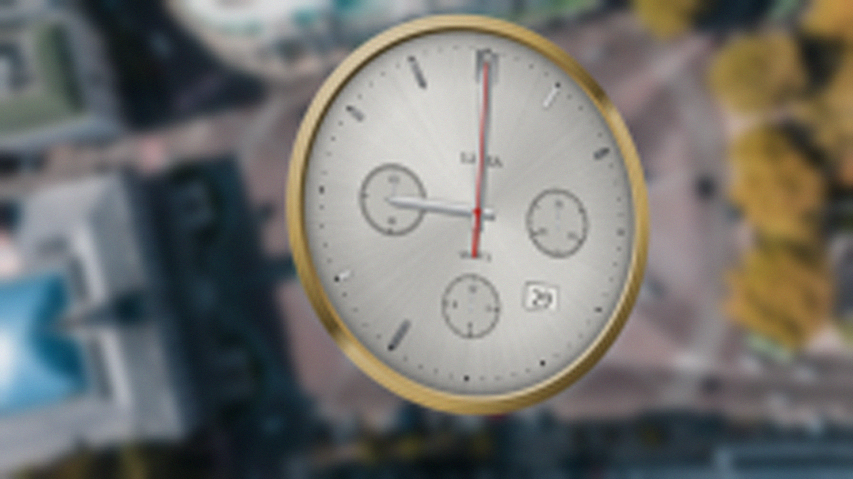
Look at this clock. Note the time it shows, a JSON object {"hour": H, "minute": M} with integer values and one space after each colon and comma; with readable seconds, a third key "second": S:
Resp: {"hour": 9, "minute": 0}
